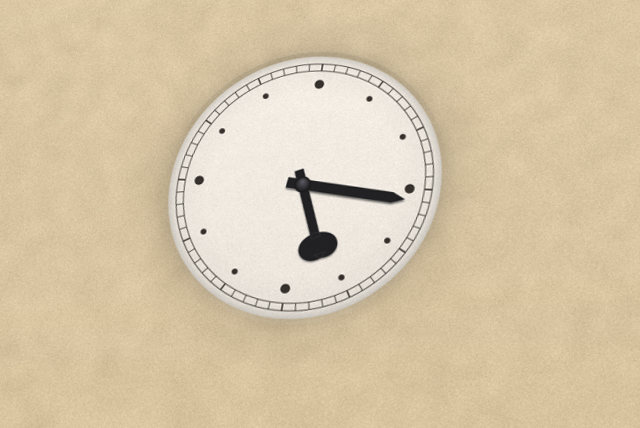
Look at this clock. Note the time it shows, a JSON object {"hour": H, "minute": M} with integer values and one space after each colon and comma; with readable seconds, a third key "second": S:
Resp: {"hour": 5, "minute": 16}
